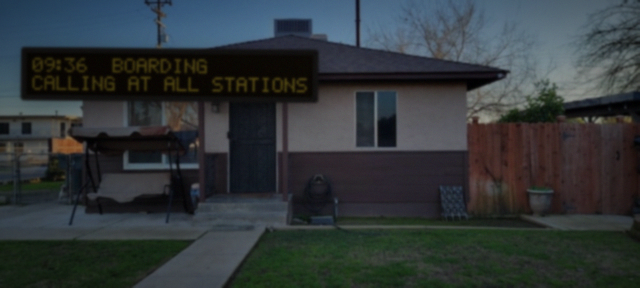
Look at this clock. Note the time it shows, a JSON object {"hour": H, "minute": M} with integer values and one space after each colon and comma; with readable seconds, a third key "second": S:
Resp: {"hour": 9, "minute": 36}
